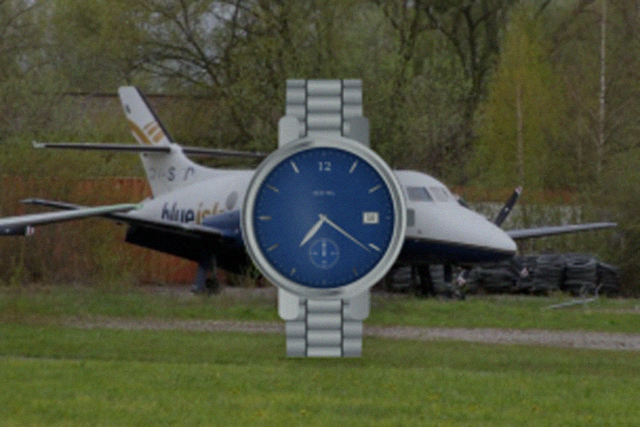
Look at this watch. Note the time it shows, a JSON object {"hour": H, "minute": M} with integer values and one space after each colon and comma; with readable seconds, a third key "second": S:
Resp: {"hour": 7, "minute": 21}
